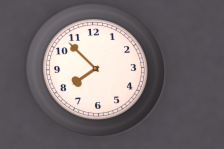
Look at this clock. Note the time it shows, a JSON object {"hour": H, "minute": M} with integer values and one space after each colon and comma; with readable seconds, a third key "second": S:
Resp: {"hour": 7, "minute": 53}
